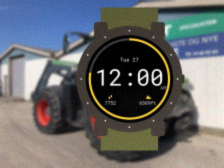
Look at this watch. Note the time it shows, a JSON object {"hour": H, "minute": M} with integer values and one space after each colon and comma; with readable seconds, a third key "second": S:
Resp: {"hour": 12, "minute": 0}
